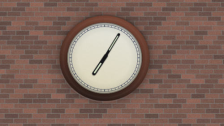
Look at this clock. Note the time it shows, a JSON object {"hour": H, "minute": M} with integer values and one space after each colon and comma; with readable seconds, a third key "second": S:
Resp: {"hour": 7, "minute": 5}
